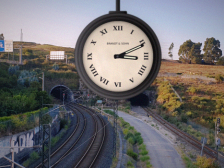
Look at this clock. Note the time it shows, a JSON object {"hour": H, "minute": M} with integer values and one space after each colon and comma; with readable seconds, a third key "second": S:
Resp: {"hour": 3, "minute": 11}
